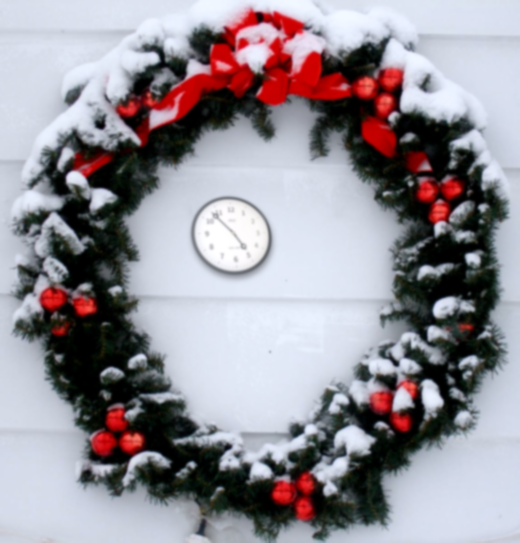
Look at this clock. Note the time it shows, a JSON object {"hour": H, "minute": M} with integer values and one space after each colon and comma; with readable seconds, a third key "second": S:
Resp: {"hour": 4, "minute": 53}
